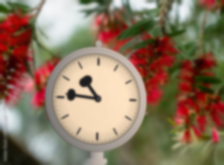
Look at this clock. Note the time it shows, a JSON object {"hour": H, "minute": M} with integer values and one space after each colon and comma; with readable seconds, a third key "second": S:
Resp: {"hour": 10, "minute": 46}
